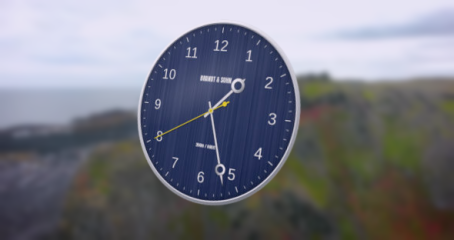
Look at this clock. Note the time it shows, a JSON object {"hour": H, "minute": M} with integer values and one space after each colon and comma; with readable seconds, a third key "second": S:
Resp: {"hour": 1, "minute": 26, "second": 40}
